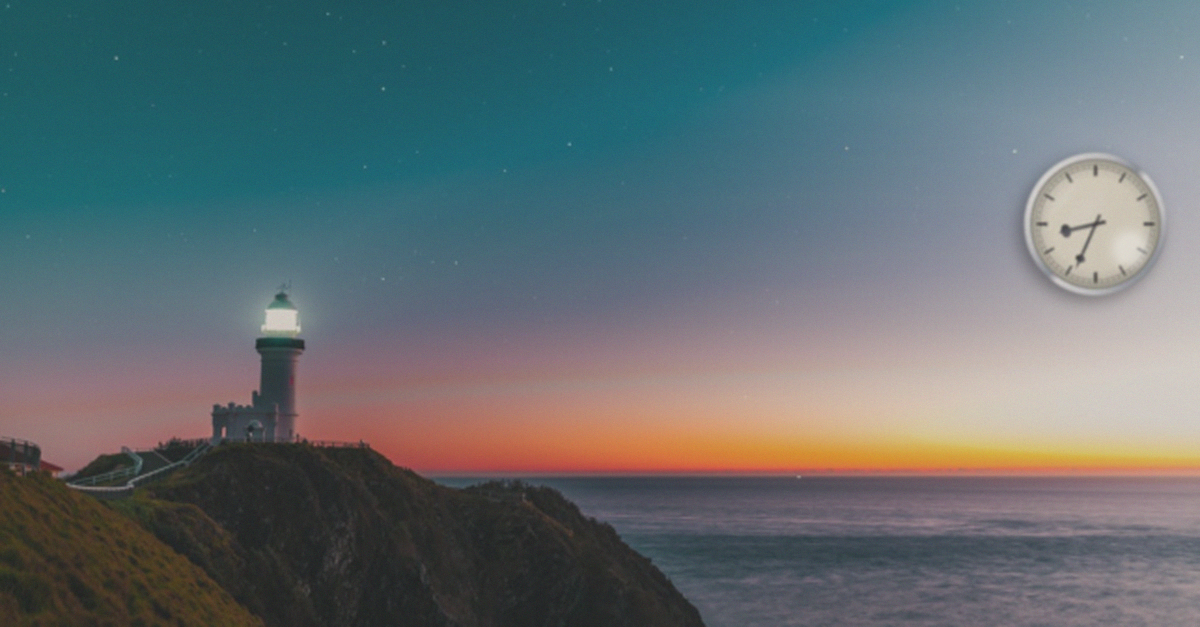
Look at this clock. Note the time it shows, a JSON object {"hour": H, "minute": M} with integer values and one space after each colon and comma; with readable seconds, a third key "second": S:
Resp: {"hour": 8, "minute": 34}
